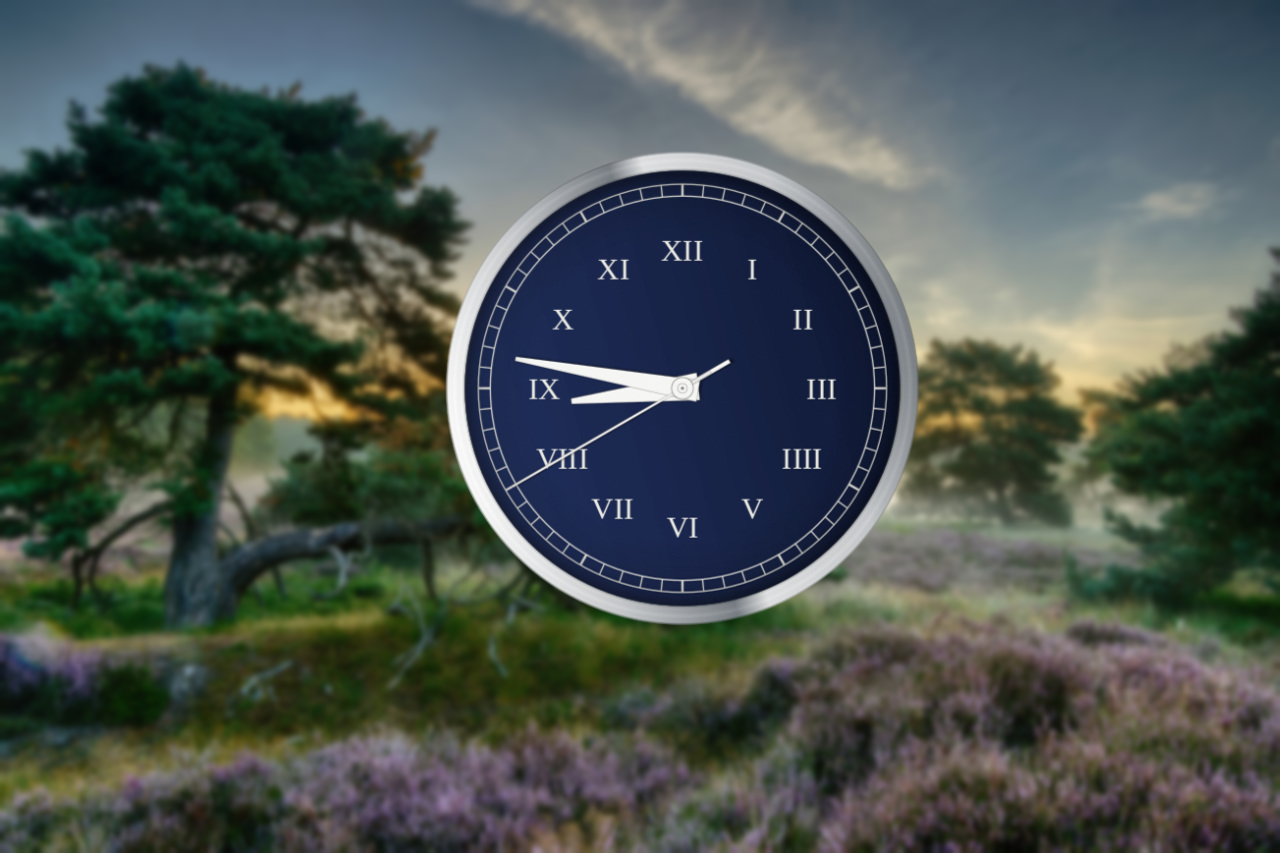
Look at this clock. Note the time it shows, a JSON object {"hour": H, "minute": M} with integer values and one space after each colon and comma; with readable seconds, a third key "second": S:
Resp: {"hour": 8, "minute": 46, "second": 40}
